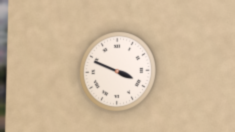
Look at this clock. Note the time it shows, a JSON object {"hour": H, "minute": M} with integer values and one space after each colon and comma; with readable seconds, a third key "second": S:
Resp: {"hour": 3, "minute": 49}
